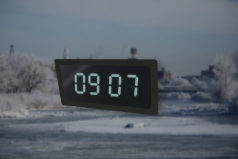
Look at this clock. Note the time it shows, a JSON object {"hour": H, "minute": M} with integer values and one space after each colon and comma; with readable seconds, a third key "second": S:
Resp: {"hour": 9, "minute": 7}
